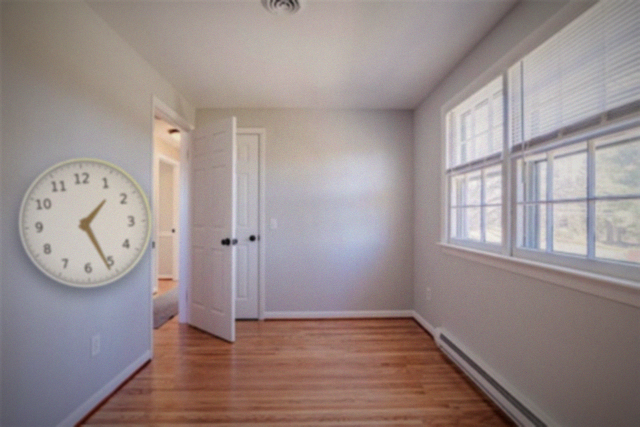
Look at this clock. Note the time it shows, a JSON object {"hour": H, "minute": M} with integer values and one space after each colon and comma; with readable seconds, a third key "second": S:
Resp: {"hour": 1, "minute": 26}
